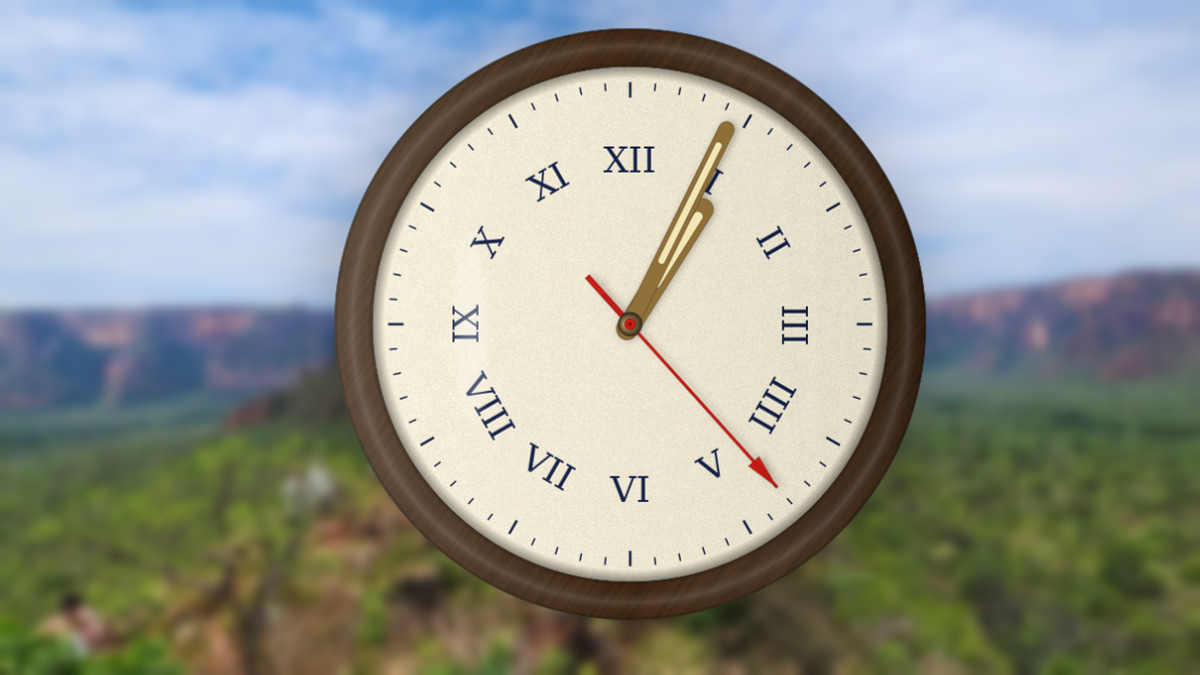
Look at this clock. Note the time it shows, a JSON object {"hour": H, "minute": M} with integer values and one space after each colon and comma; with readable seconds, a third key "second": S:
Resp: {"hour": 1, "minute": 4, "second": 23}
